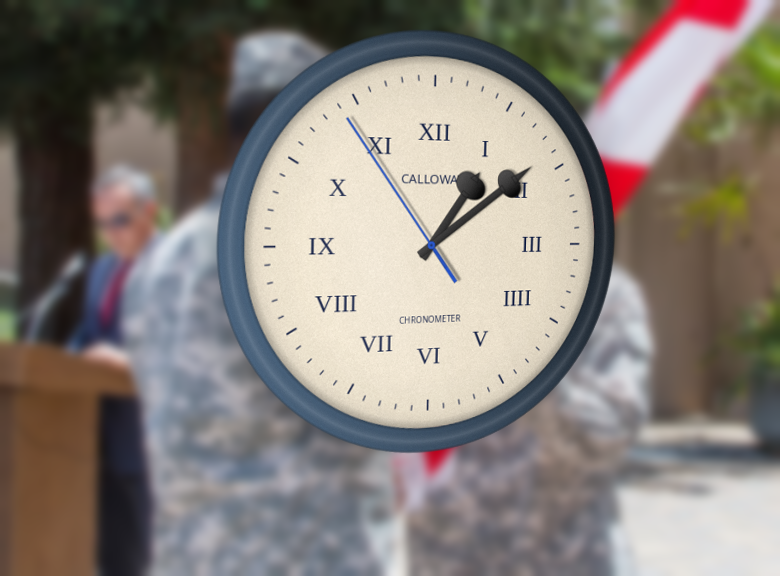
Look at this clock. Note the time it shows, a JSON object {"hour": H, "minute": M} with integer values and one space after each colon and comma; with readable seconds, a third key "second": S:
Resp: {"hour": 1, "minute": 8, "second": 54}
